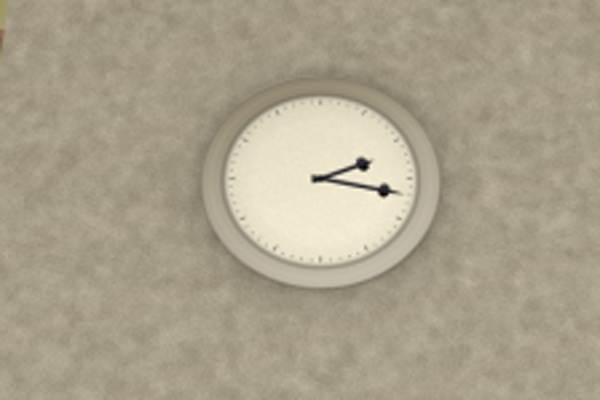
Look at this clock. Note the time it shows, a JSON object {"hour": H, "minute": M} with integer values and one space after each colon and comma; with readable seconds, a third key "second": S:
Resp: {"hour": 2, "minute": 17}
